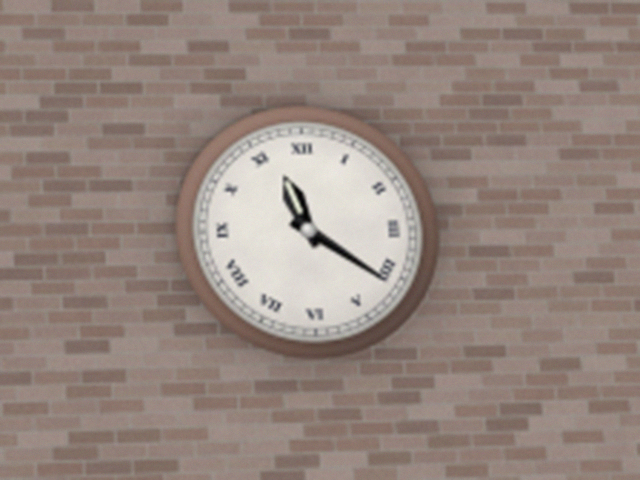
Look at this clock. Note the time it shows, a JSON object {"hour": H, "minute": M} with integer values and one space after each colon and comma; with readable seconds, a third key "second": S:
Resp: {"hour": 11, "minute": 21}
